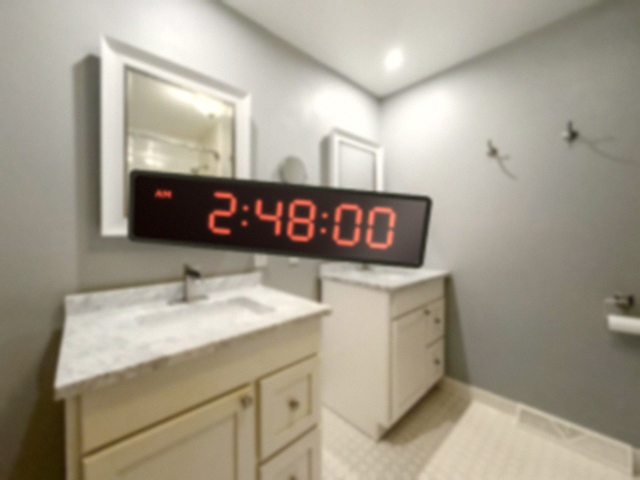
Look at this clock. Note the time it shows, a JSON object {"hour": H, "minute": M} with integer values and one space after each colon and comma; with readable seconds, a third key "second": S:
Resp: {"hour": 2, "minute": 48, "second": 0}
